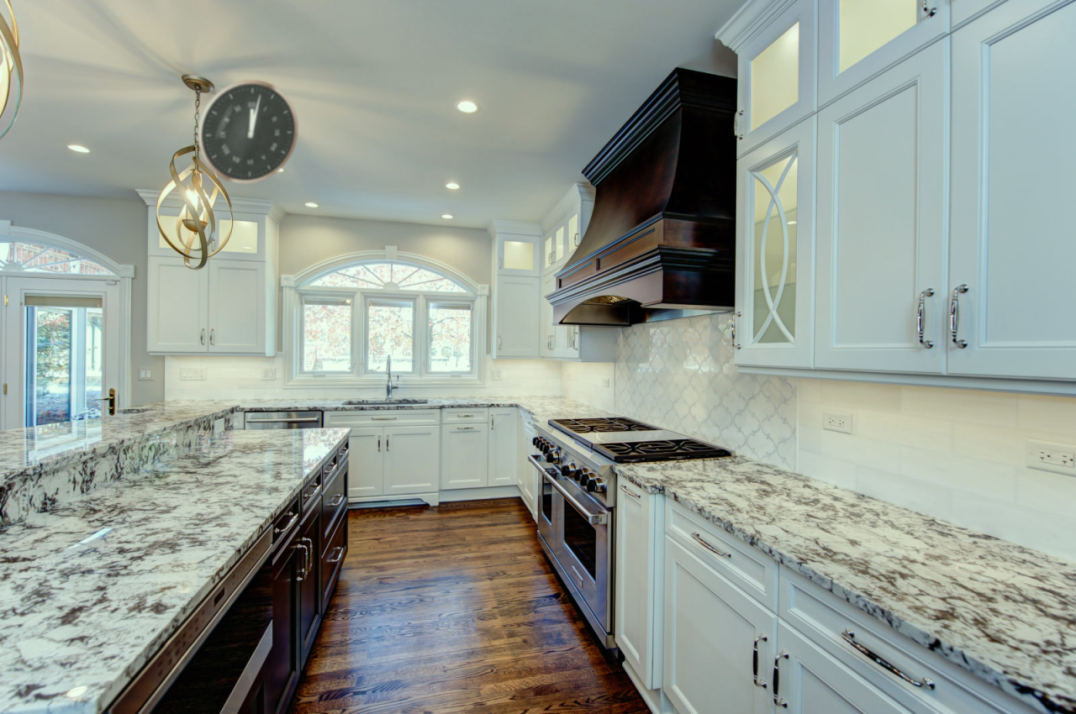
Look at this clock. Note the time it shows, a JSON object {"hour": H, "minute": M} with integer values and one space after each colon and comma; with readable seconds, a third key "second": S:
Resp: {"hour": 12, "minute": 2}
